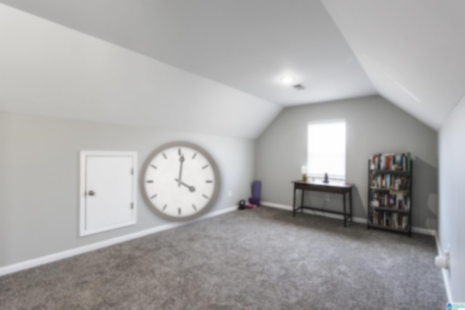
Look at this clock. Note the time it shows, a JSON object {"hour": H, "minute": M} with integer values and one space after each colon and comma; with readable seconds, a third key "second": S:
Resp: {"hour": 4, "minute": 1}
